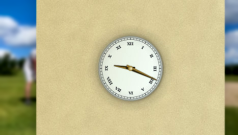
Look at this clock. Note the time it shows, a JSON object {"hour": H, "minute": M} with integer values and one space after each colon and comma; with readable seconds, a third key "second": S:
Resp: {"hour": 9, "minute": 19}
